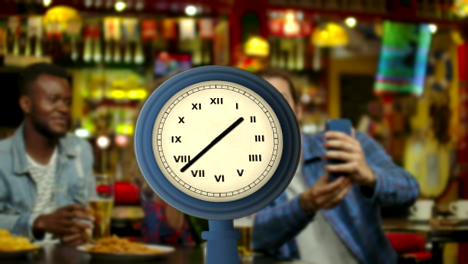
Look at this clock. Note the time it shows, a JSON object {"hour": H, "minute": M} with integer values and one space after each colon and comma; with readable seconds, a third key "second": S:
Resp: {"hour": 1, "minute": 38}
